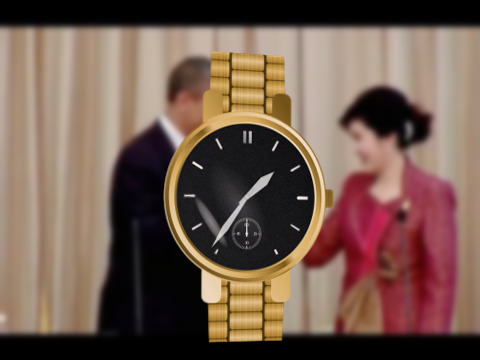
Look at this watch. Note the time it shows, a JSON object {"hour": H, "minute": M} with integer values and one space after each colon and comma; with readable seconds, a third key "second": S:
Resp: {"hour": 1, "minute": 36}
